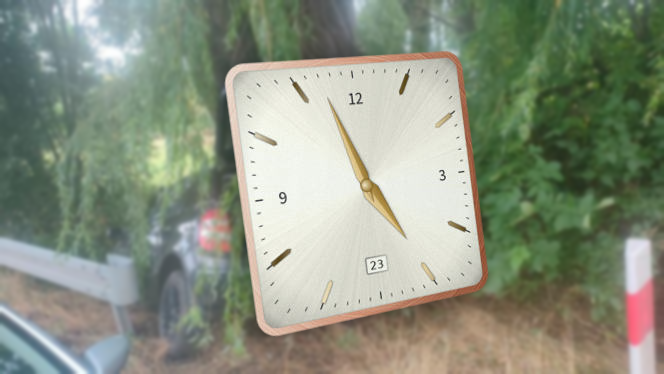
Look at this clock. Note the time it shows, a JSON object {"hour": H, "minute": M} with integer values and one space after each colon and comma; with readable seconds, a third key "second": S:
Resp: {"hour": 4, "minute": 57}
